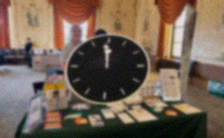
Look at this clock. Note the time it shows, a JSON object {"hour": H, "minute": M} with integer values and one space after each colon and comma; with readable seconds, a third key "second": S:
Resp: {"hour": 11, "minute": 59}
